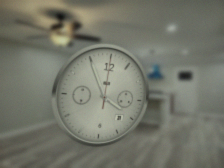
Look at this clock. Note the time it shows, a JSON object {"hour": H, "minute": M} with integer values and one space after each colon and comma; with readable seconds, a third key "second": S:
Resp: {"hour": 3, "minute": 55}
